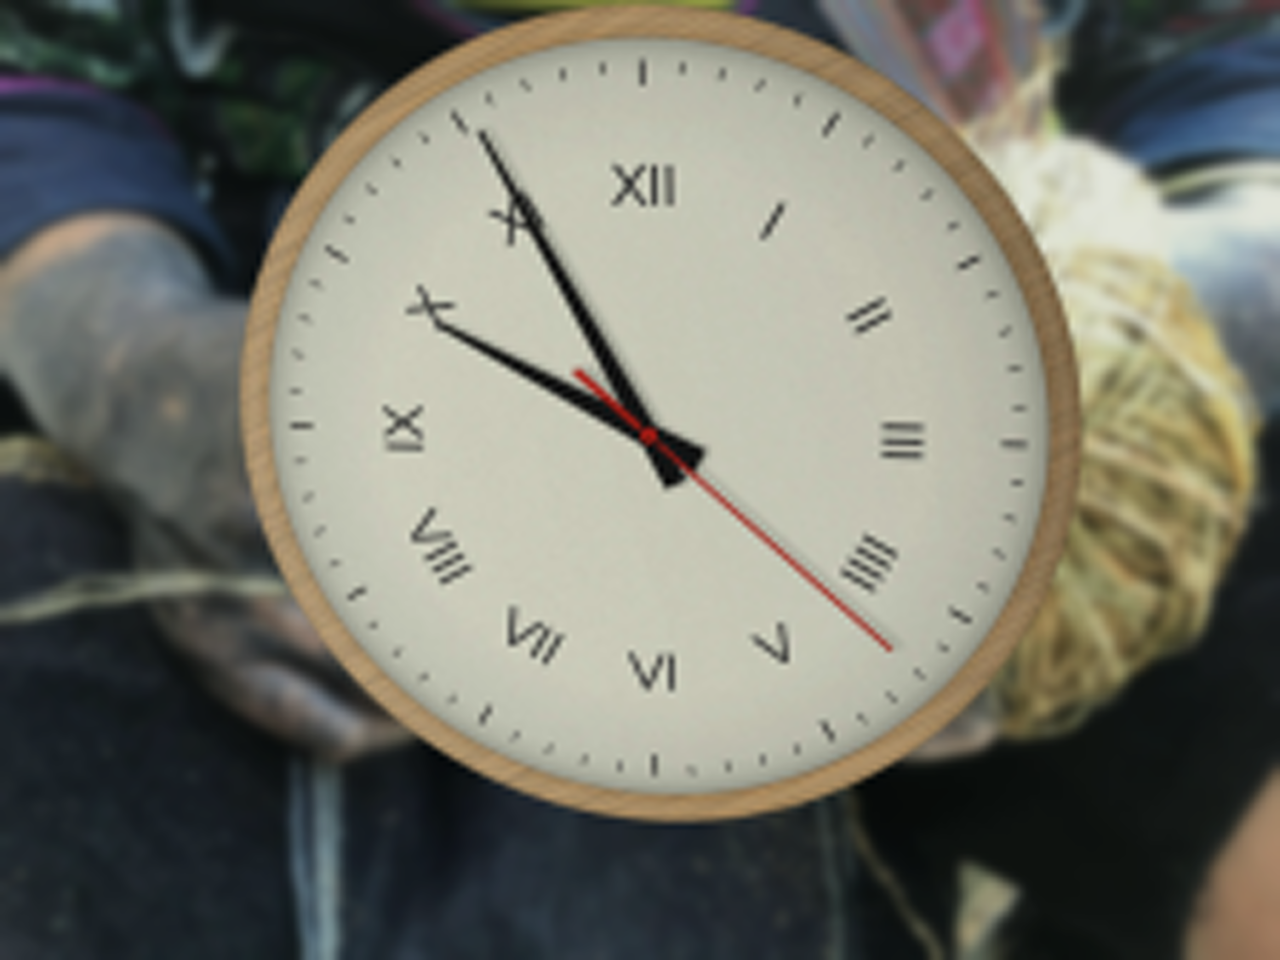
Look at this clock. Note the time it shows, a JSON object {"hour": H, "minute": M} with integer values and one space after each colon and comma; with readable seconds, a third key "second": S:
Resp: {"hour": 9, "minute": 55, "second": 22}
